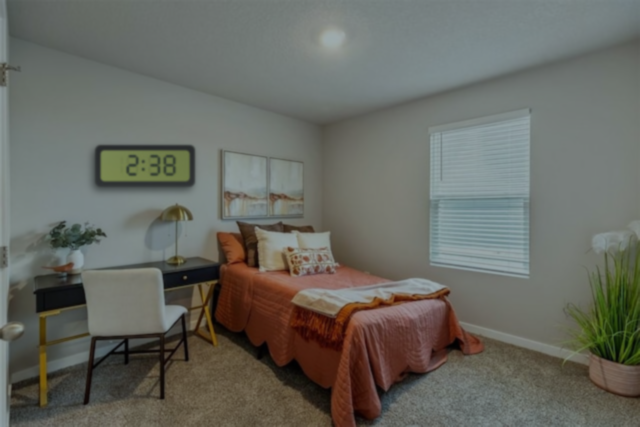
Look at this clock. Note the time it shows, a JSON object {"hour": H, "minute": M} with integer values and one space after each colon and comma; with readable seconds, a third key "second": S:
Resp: {"hour": 2, "minute": 38}
